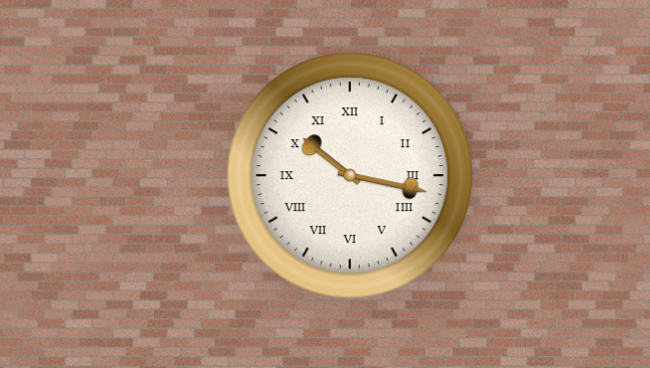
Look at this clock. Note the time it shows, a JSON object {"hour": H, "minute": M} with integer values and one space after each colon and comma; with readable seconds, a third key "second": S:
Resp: {"hour": 10, "minute": 17}
